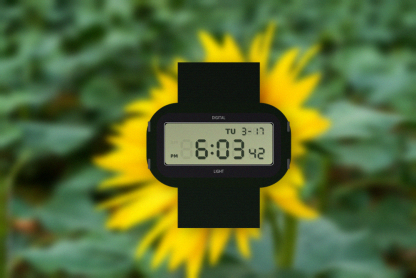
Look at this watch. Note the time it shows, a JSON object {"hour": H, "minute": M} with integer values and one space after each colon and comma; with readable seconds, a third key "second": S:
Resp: {"hour": 6, "minute": 3, "second": 42}
